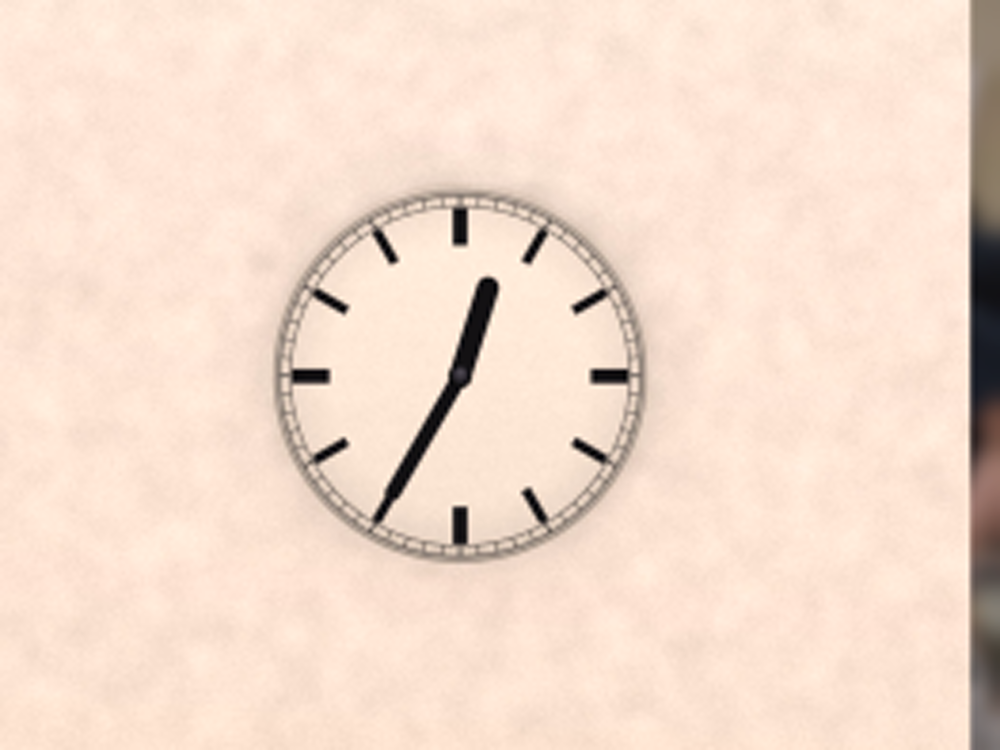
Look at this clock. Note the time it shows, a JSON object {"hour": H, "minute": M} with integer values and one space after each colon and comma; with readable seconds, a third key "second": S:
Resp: {"hour": 12, "minute": 35}
